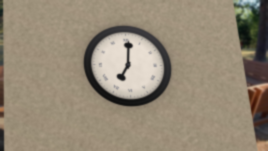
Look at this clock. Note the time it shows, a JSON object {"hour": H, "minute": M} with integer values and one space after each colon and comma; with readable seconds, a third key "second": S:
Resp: {"hour": 7, "minute": 1}
